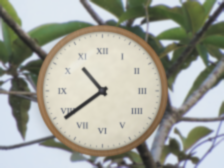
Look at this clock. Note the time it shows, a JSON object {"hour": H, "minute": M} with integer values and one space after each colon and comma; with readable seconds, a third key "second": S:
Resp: {"hour": 10, "minute": 39}
